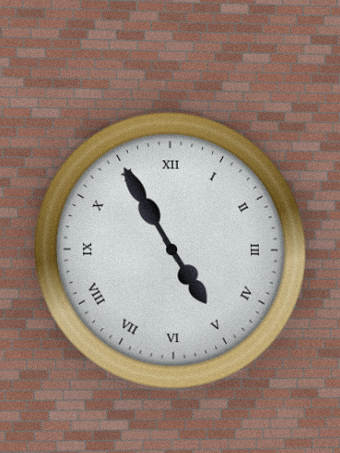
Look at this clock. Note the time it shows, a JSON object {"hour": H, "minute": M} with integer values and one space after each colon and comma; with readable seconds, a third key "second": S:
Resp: {"hour": 4, "minute": 55}
